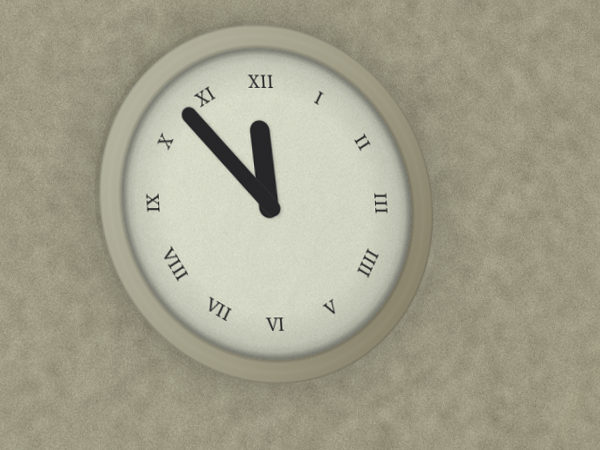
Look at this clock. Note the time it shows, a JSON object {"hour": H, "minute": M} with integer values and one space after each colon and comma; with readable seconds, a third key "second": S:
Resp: {"hour": 11, "minute": 53}
